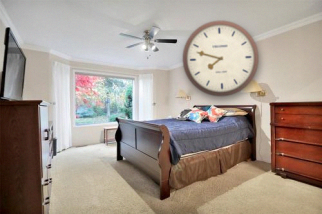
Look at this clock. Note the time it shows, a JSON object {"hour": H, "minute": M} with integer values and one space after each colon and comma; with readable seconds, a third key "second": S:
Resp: {"hour": 7, "minute": 48}
